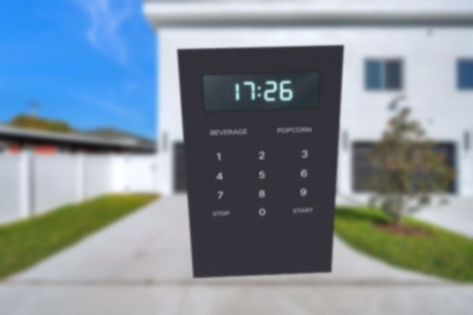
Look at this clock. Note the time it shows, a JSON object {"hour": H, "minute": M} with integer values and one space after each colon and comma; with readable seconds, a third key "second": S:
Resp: {"hour": 17, "minute": 26}
